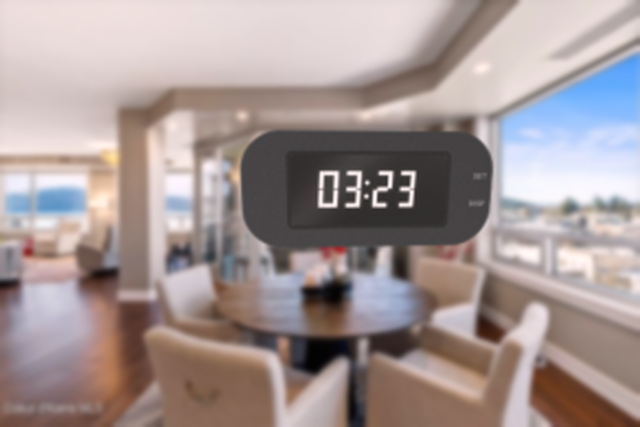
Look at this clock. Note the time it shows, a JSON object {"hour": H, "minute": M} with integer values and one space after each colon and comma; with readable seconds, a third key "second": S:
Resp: {"hour": 3, "minute": 23}
